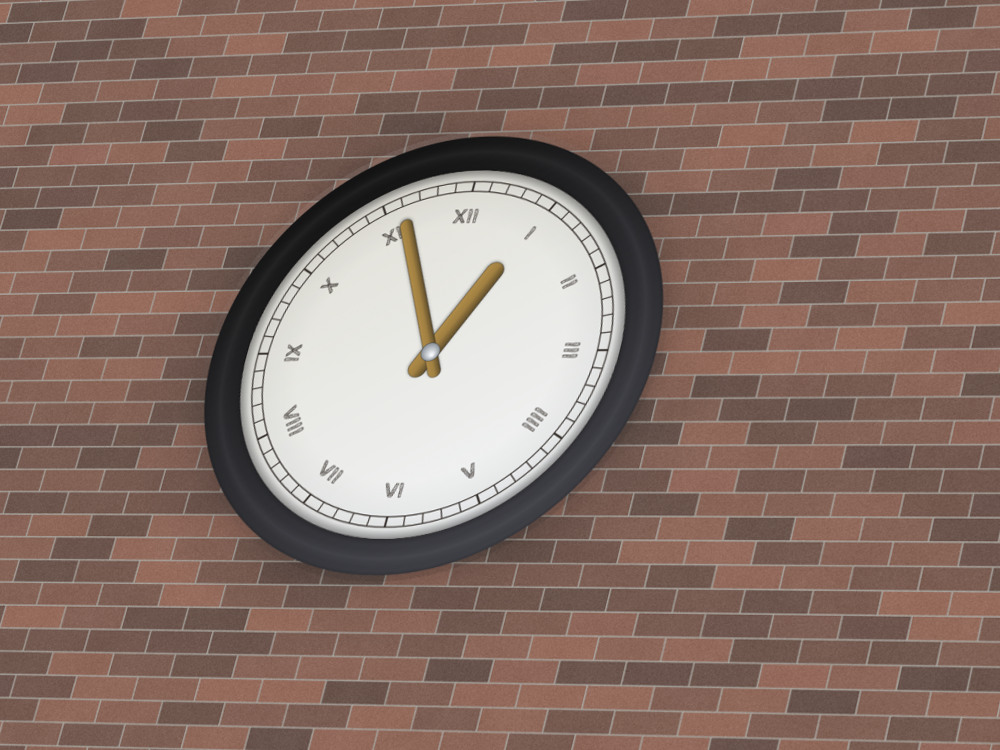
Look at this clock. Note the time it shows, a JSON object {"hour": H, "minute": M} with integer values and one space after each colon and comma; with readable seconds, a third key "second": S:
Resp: {"hour": 12, "minute": 56}
